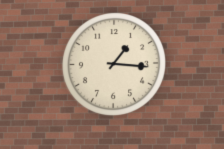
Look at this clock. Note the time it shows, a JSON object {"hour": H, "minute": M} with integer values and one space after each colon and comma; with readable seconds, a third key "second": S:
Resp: {"hour": 1, "minute": 16}
